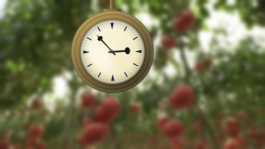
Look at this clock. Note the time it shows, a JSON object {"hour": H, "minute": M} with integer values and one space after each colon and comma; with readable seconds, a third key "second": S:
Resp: {"hour": 2, "minute": 53}
